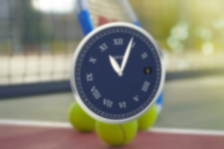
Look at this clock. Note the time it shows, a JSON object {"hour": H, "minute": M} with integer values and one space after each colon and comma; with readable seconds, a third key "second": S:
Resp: {"hour": 11, "minute": 4}
